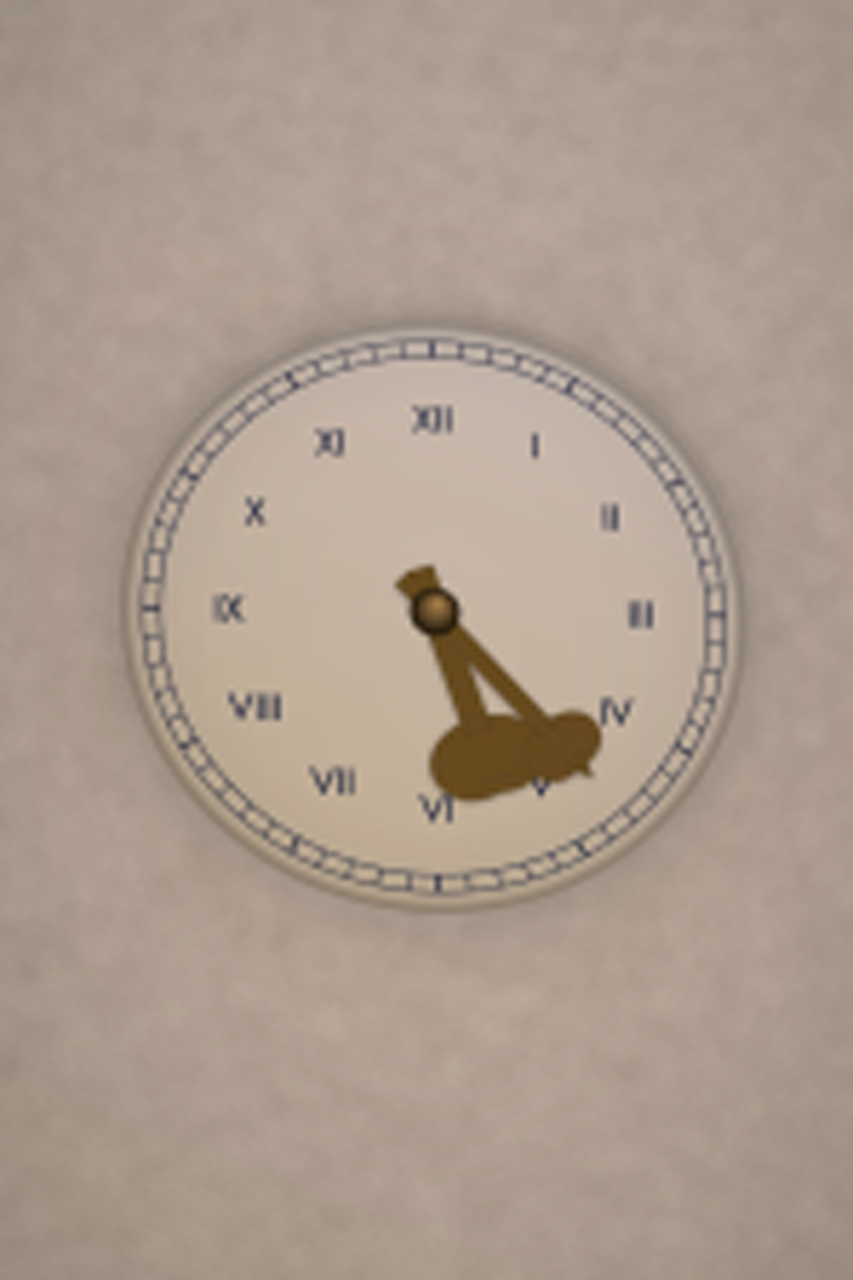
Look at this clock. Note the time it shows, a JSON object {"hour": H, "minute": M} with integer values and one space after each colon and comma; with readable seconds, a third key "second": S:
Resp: {"hour": 5, "minute": 23}
